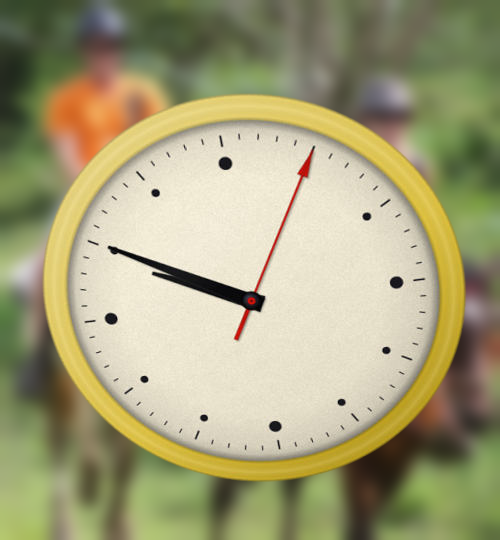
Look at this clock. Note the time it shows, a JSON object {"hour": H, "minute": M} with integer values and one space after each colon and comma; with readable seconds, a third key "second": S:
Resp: {"hour": 9, "minute": 50, "second": 5}
